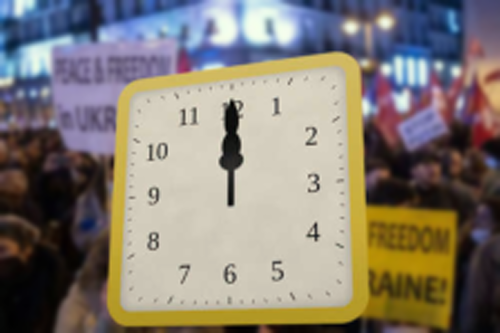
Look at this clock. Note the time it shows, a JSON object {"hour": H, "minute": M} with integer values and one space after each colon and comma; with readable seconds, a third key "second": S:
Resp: {"hour": 12, "minute": 0}
